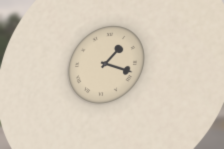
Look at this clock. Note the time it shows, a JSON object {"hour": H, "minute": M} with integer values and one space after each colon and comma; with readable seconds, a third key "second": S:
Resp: {"hour": 1, "minute": 18}
